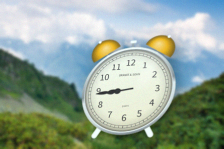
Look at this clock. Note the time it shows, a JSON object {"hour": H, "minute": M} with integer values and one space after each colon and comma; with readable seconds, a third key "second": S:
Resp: {"hour": 8, "minute": 44}
